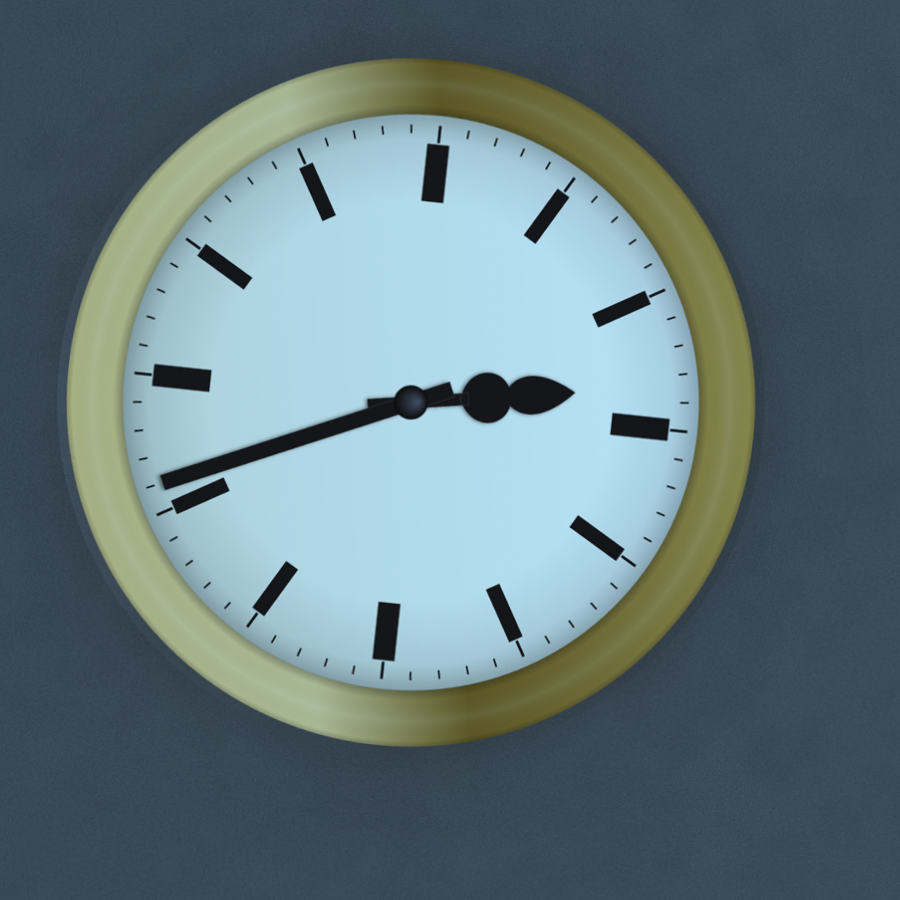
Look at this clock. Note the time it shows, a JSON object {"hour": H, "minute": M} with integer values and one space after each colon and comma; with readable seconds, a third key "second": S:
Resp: {"hour": 2, "minute": 41}
